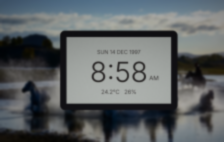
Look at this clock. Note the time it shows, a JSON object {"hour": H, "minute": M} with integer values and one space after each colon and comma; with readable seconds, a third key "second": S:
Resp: {"hour": 8, "minute": 58}
